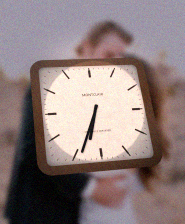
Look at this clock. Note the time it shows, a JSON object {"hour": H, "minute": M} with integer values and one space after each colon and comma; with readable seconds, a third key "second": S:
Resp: {"hour": 6, "minute": 34}
